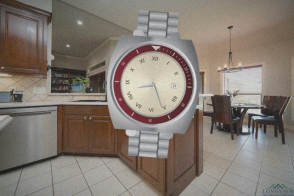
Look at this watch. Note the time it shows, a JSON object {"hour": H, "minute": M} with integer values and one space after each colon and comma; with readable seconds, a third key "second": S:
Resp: {"hour": 8, "minute": 26}
